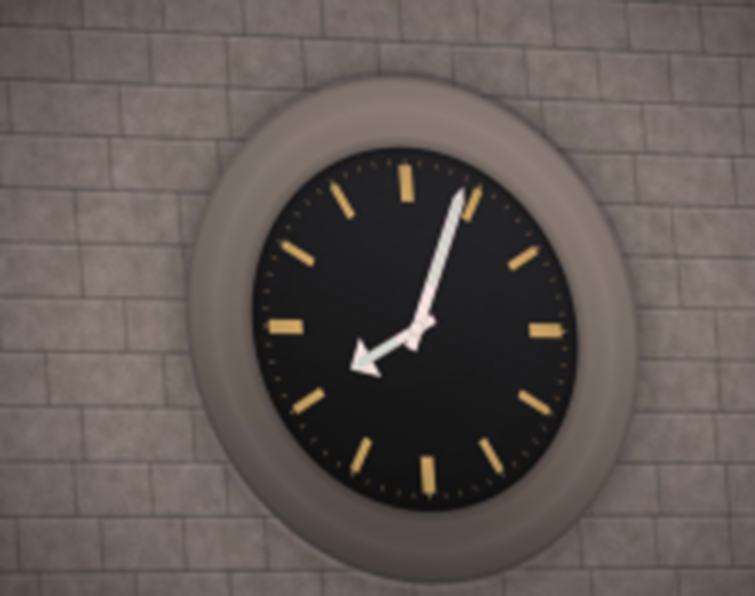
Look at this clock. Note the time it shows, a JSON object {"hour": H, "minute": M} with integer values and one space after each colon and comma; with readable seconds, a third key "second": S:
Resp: {"hour": 8, "minute": 4}
